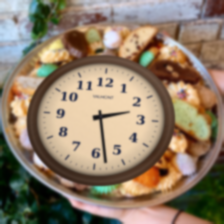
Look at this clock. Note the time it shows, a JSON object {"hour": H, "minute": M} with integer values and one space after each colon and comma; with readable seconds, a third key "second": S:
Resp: {"hour": 2, "minute": 28}
